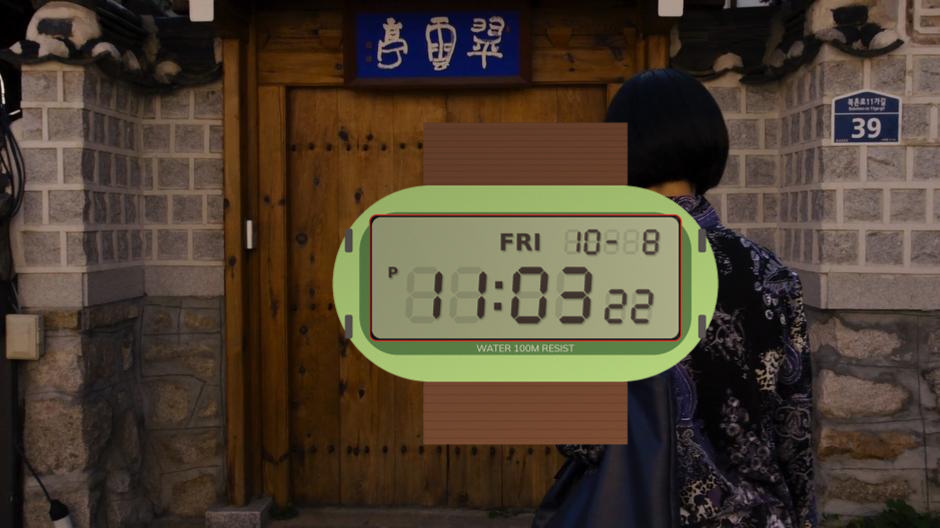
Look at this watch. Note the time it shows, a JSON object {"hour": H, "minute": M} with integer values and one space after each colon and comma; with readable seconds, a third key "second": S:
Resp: {"hour": 11, "minute": 3, "second": 22}
